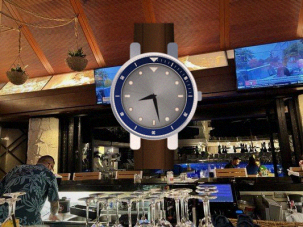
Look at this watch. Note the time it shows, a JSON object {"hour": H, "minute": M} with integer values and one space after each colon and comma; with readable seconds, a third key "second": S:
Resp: {"hour": 8, "minute": 28}
